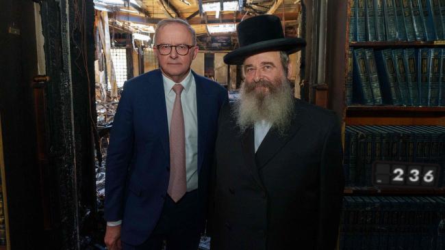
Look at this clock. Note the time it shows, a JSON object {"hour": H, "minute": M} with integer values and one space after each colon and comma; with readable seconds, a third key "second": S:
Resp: {"hour": 2, "minute": 36}
